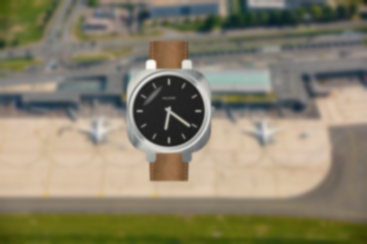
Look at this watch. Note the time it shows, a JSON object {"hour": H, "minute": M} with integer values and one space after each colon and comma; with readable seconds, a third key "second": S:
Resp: {"hour": 6, "minute": 21}
